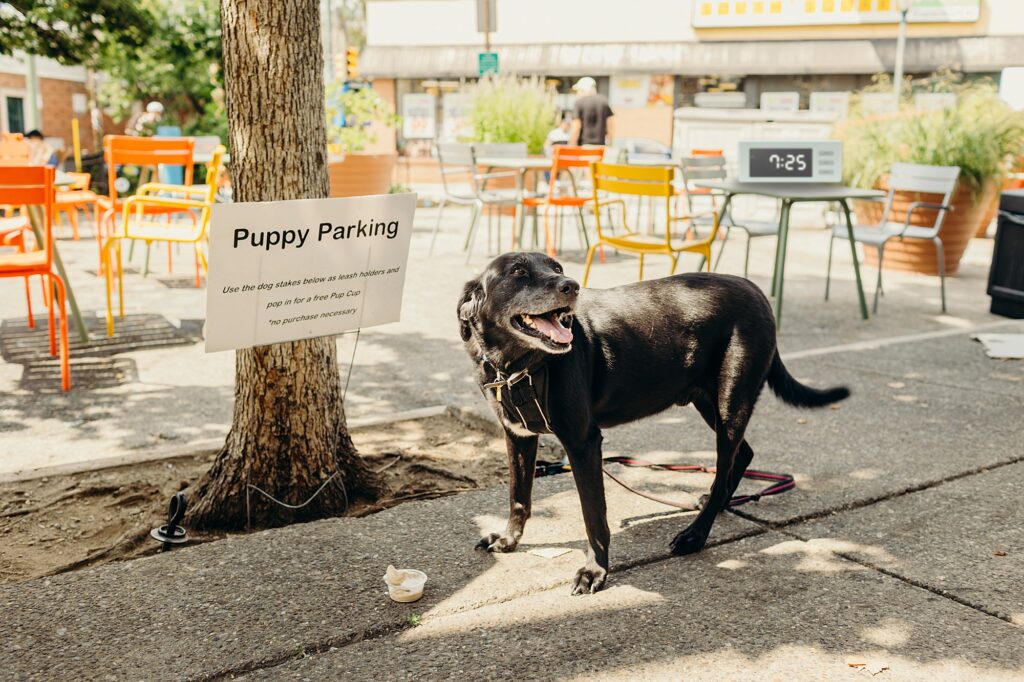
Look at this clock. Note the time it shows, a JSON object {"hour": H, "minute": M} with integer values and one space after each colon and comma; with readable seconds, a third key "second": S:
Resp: {"hour": 7, "minute": 25}
